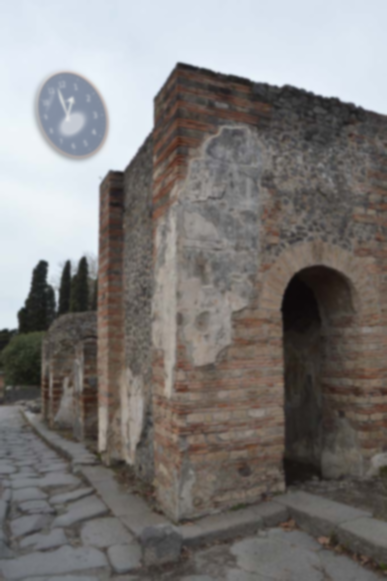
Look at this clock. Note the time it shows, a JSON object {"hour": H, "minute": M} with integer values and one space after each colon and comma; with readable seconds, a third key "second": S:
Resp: {"hour": 12, "minute": 58}
